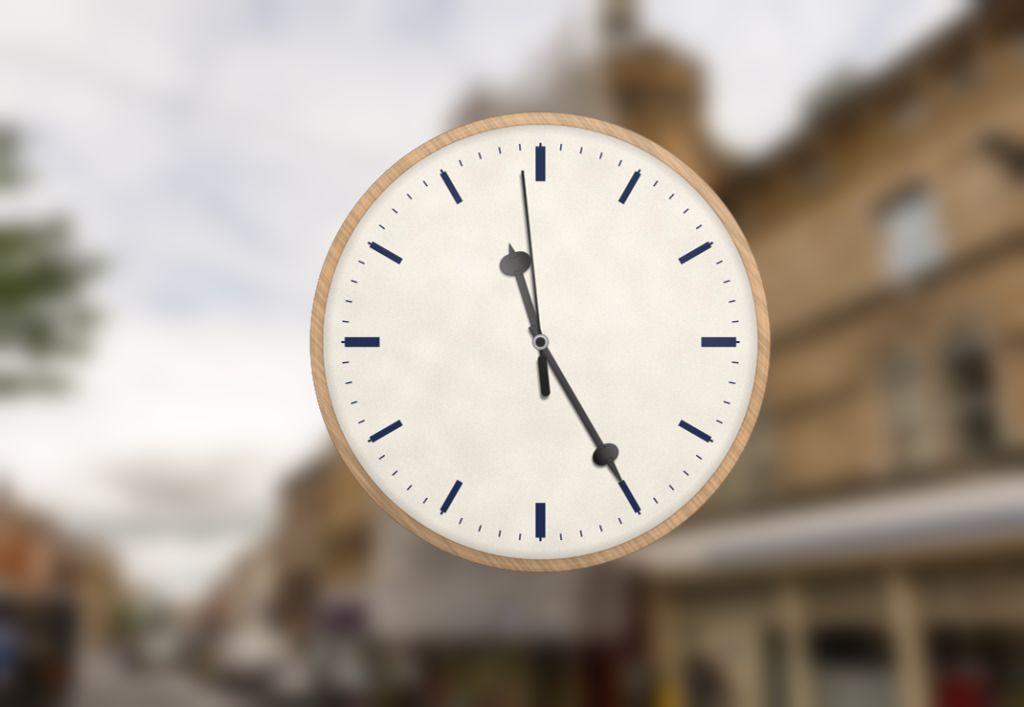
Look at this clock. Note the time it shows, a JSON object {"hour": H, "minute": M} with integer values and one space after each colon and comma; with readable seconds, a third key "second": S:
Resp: {"hour": 11, "minute": 24, "second": 59}
